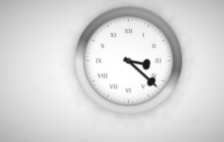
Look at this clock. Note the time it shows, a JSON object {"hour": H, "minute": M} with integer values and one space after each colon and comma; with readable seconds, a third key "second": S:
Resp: {"hour": 3, "minute": 22}
